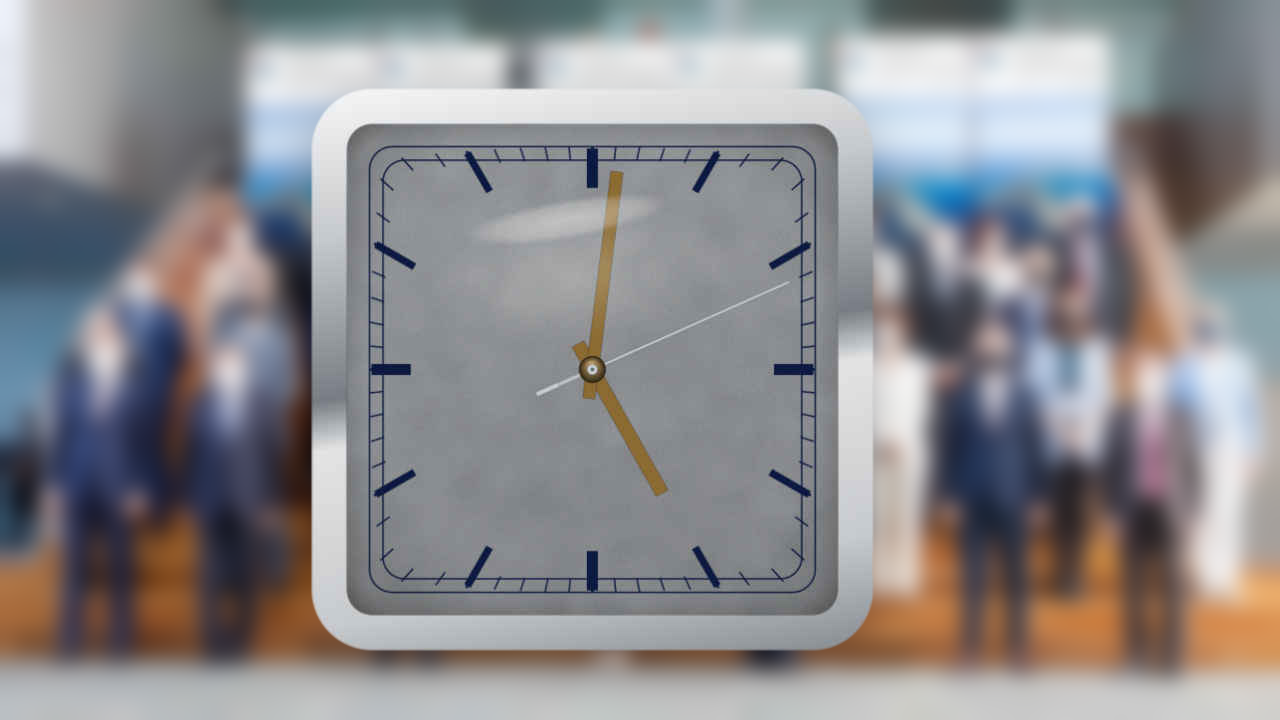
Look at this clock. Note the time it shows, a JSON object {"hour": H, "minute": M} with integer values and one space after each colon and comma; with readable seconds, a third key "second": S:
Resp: {"hour": 5, "minute": 1, "second": 11}
